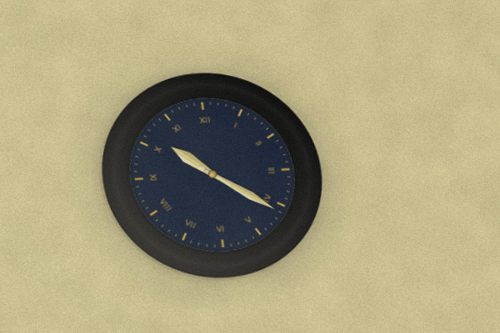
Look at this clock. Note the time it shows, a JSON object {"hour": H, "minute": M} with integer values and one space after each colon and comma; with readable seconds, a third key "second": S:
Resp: {"hour": 10, "minute": 21}
